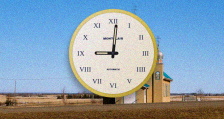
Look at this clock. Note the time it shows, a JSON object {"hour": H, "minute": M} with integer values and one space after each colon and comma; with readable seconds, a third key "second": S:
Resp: {"hour": 9, "minute": 1}
